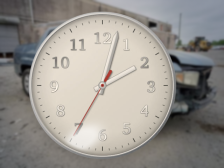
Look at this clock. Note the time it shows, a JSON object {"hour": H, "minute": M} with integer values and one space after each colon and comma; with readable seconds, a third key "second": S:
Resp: {"hour": 2, "minute": 2, "second": 35}
